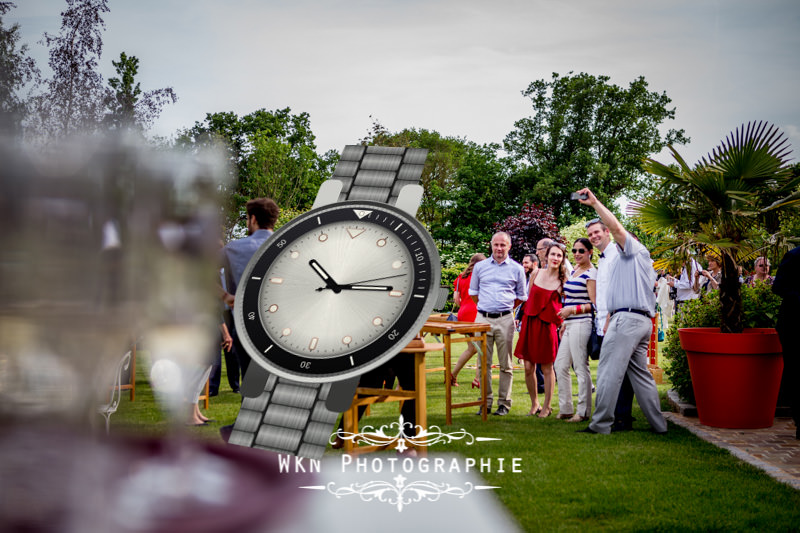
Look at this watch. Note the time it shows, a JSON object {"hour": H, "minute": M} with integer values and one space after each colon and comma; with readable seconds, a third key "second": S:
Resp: {"hour": 10, "minute": 14, "second": 12}
